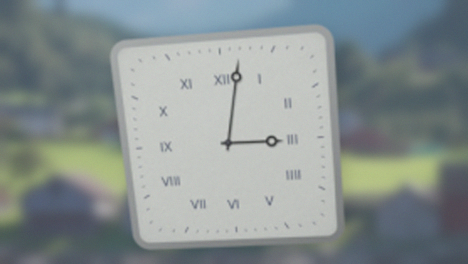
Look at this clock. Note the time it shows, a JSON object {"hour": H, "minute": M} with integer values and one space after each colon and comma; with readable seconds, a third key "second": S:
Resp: {"hour": 3, "minute": 2}
